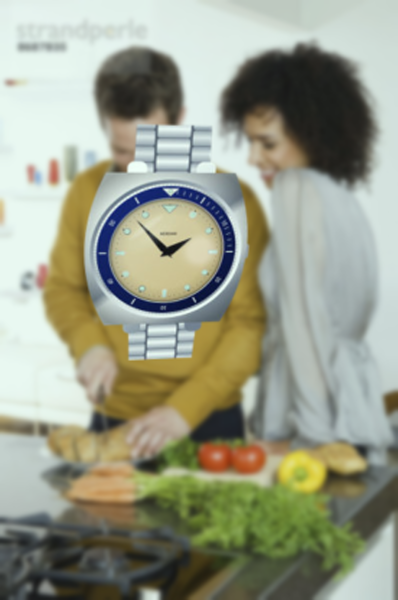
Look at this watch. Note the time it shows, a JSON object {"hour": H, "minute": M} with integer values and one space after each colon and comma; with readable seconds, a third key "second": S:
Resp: {"hour": 1, "minute": 53}
